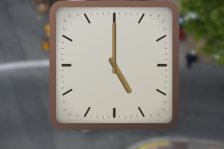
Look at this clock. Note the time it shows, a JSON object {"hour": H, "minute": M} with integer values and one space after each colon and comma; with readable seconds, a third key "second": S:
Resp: {"hour": 5, "minute": 0}
